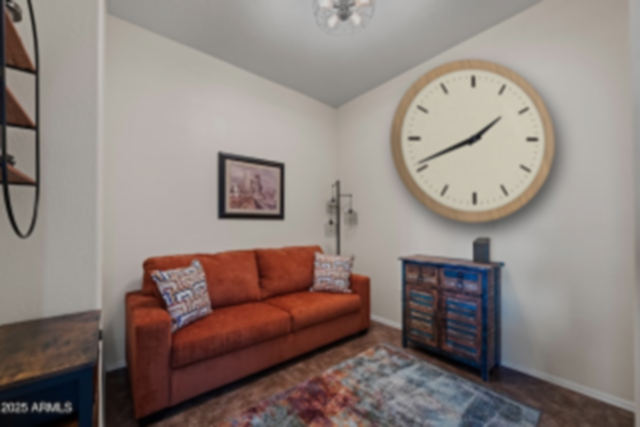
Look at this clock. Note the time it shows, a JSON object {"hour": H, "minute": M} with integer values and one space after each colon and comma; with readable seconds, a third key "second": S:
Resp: {"hour": 1, "minute": 41}
